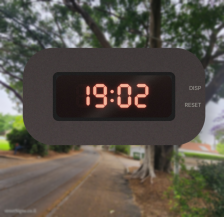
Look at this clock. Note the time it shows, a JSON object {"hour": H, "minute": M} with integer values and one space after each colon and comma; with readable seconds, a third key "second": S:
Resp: {"hour": 19, "minute": 2}
